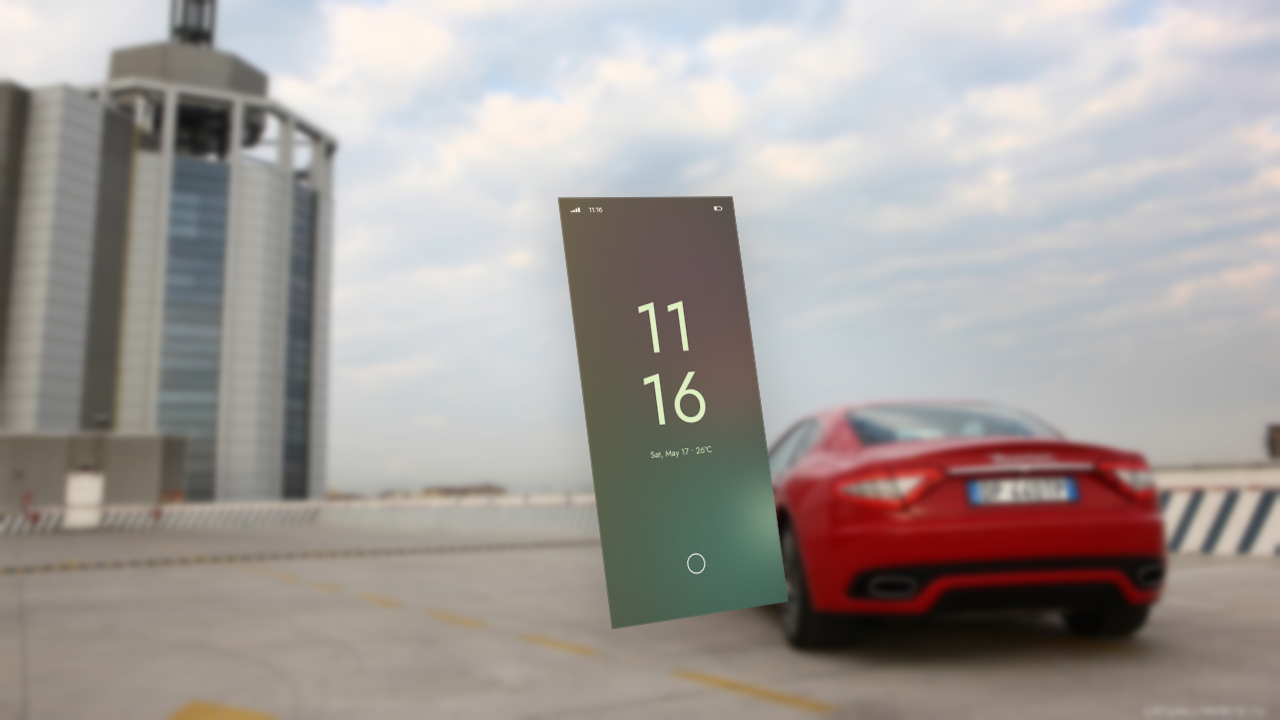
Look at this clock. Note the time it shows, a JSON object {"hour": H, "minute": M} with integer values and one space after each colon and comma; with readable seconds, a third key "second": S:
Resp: {"hour": 11, "minute": 16}
